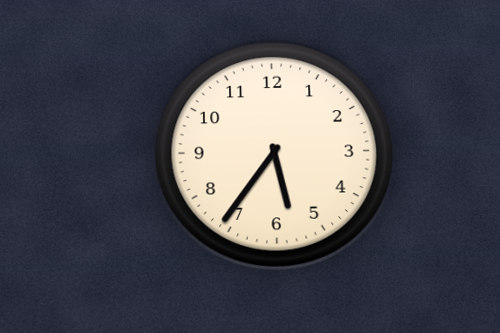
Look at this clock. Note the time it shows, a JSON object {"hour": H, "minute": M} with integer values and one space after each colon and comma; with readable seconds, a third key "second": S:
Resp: {"hour": 5, "minute": 36}
